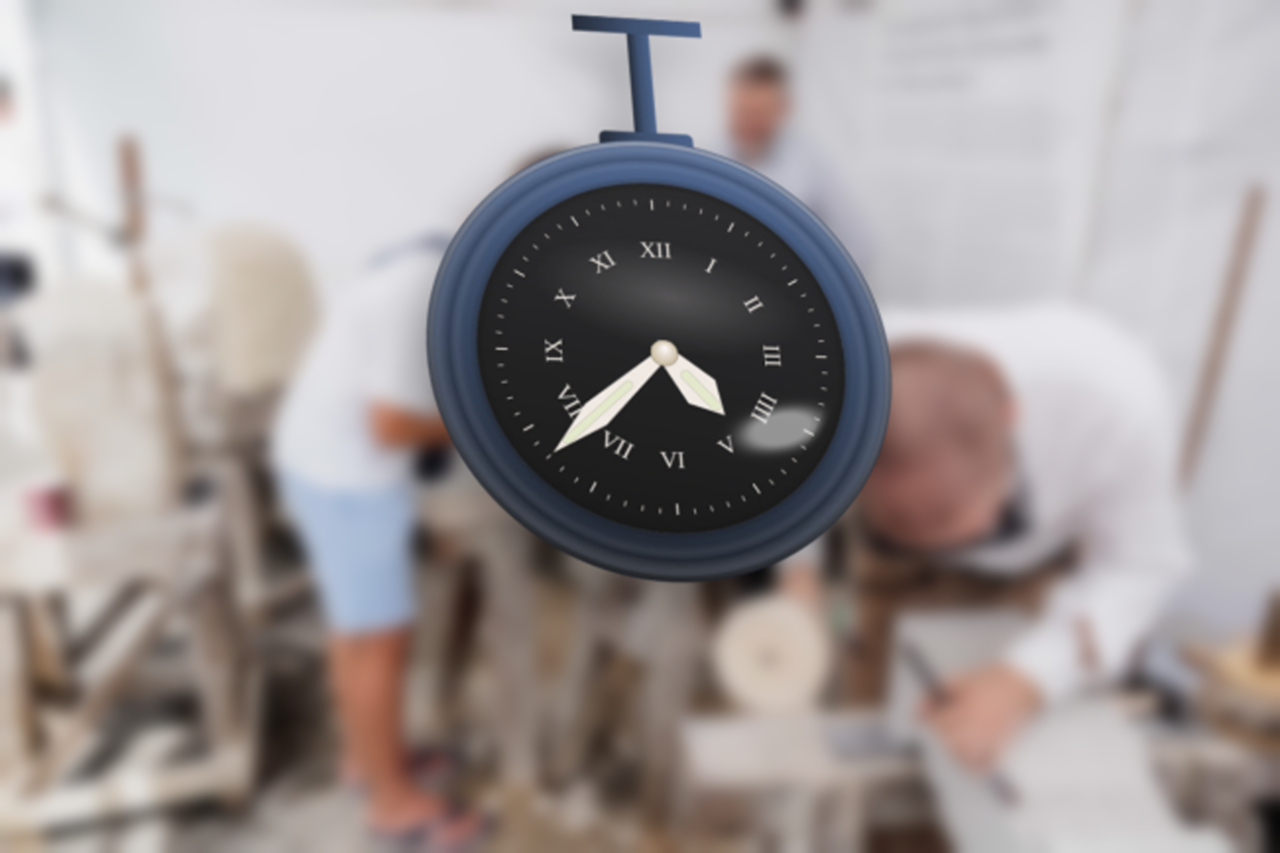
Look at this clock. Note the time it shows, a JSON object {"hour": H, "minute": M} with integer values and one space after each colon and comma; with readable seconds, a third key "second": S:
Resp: {"hour": 4, "minute": 38}
